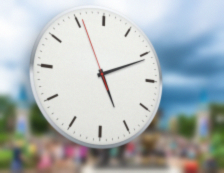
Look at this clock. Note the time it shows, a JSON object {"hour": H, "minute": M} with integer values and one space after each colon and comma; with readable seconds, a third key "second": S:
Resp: {"hour": 5, "minute": 10, "second": 56}
